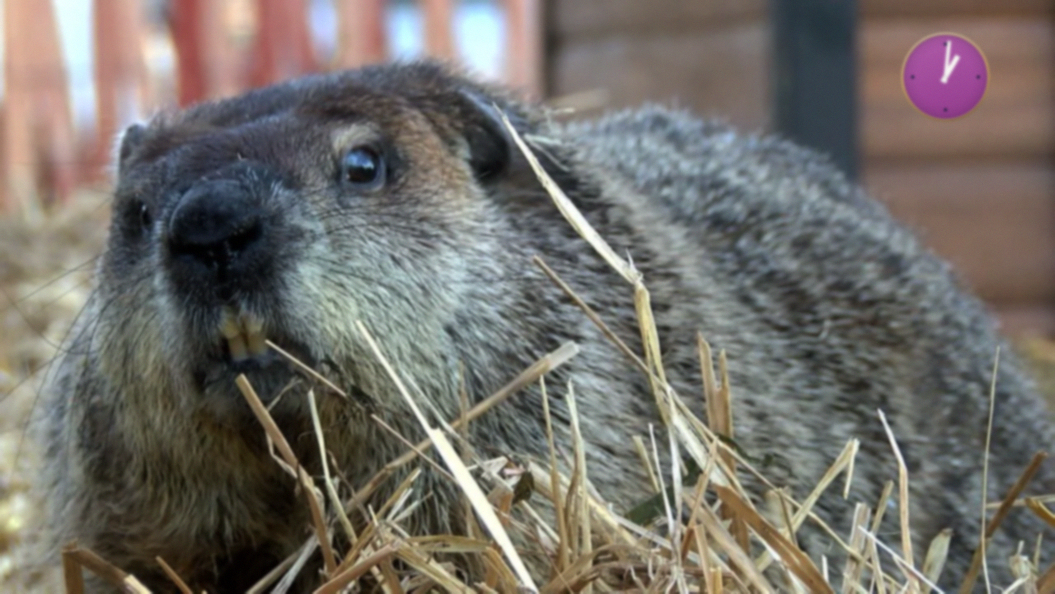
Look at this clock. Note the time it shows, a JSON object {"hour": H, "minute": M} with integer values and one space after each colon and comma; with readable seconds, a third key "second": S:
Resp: {"hour": 1, "minute": 1}
